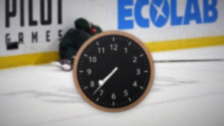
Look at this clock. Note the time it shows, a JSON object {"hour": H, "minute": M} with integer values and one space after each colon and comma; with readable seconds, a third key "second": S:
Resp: {"hour": 7, "minute": 37}
